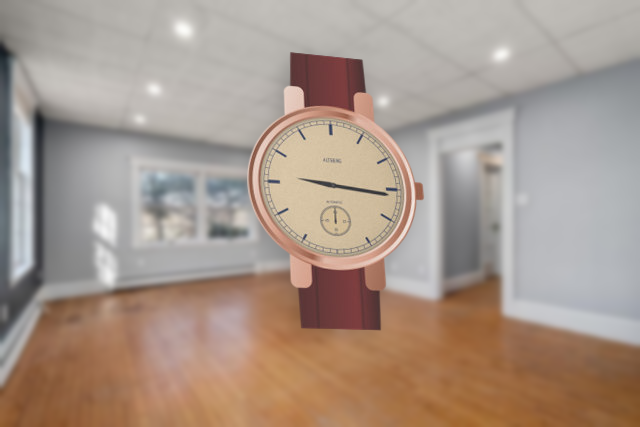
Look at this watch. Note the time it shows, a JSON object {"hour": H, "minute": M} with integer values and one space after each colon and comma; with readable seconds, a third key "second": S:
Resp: {"hour": 9, "minute": 16}
